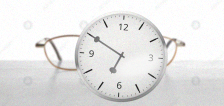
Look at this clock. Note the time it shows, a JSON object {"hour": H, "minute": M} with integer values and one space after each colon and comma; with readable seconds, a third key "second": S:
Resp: {"hour": 6, "minute": 50}
